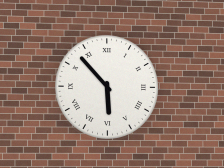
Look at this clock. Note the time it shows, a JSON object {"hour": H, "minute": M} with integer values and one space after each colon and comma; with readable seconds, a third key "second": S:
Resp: {"hour": 5, "minute": 53}
